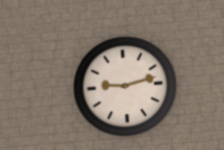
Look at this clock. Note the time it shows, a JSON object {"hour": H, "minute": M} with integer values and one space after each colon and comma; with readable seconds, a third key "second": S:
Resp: {"hour": 9, "minute": 13}
